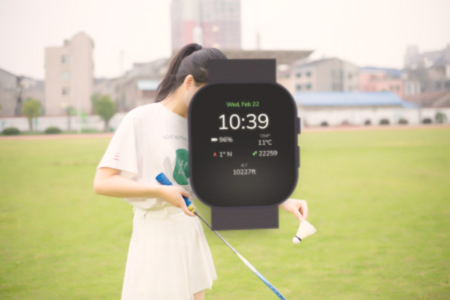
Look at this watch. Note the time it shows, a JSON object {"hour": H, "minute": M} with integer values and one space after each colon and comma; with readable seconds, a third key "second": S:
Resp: {"hour": 10, "minute": 39}
